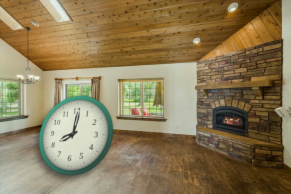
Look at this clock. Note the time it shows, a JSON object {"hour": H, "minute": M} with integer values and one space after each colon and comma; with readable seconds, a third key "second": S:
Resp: {"hour": 8, "minute": 1}
